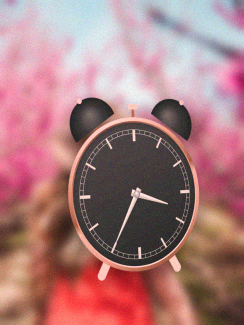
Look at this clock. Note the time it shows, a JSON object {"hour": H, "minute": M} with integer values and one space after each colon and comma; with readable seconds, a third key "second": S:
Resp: {"hour": 3, "minute": 35}
